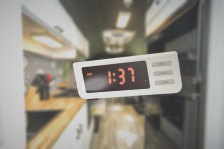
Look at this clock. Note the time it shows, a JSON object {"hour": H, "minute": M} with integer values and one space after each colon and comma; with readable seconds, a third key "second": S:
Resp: {"hour": 1, "minute": 37}
